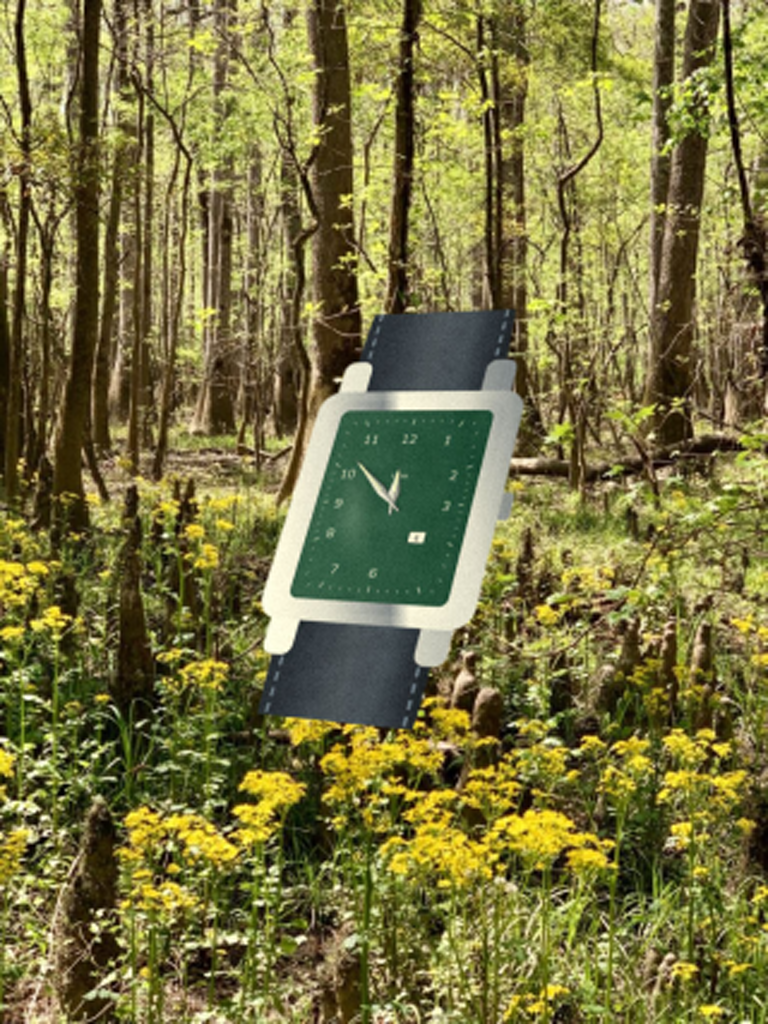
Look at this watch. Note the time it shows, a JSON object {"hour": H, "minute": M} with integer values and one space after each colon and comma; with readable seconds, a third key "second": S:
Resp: {"hour": 11, "minute": 52}
